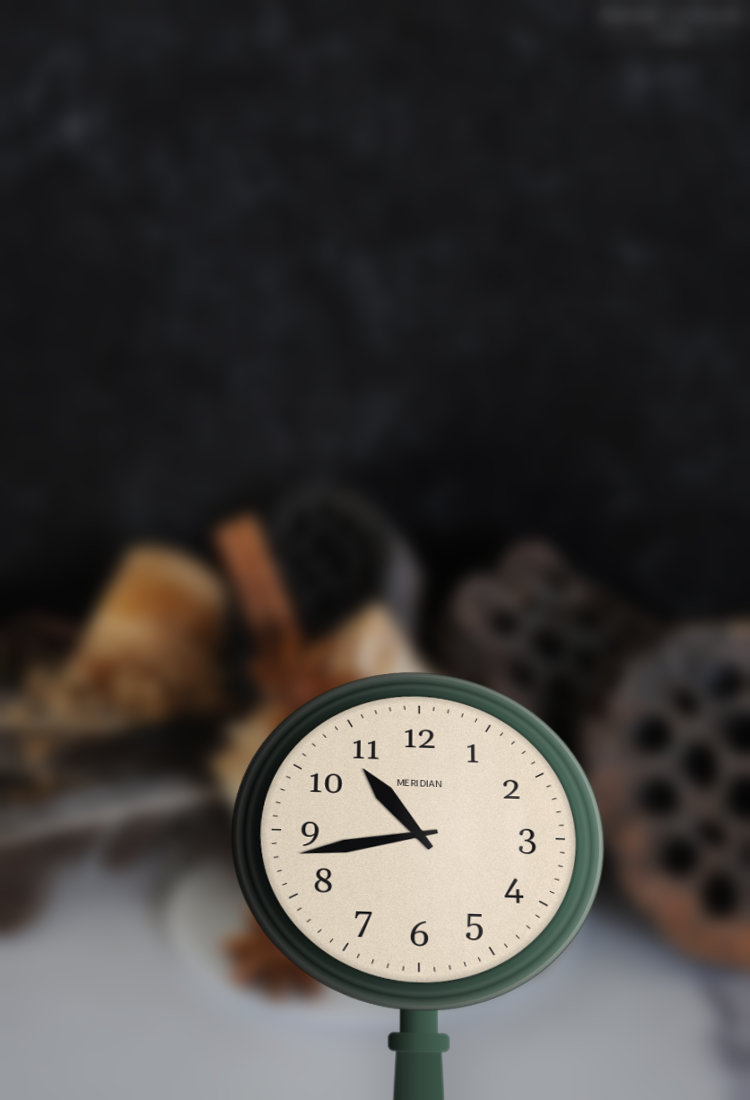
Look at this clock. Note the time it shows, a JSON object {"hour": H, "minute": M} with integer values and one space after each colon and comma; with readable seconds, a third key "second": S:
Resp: {"hour": 10, "minute": 43}
